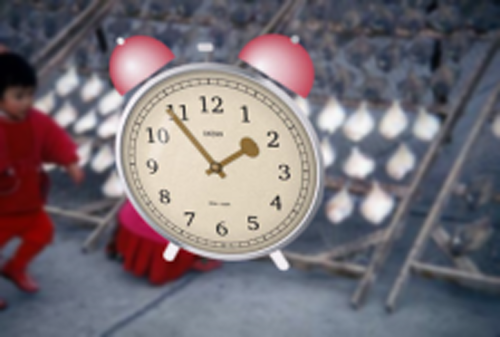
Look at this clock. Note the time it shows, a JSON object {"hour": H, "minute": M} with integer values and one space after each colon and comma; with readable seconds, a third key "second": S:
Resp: {"hour": 1, "minute": 54}
